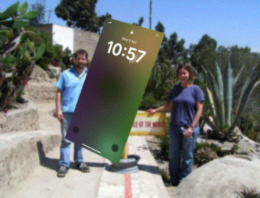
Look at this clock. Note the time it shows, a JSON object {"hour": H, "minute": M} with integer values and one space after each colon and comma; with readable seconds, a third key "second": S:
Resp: {"hour": 10, "minute": 57}
